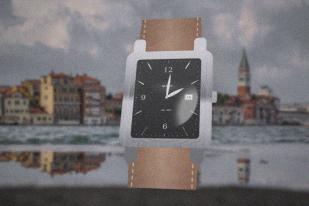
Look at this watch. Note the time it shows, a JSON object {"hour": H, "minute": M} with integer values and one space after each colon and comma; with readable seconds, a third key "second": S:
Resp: {"hour": 2, "minute": 1}
